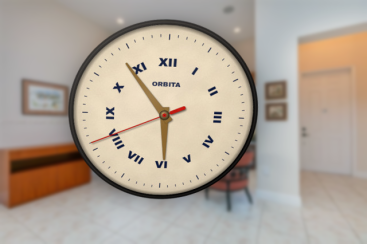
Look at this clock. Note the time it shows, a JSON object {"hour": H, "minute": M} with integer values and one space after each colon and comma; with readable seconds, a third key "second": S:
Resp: {"hour": 5, "minute": 53, "second": 41}
